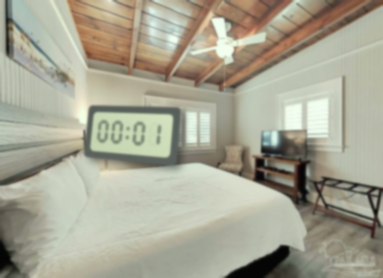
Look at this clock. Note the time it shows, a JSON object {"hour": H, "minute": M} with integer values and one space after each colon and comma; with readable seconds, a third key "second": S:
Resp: {"hour": 0, "minute": 1}
